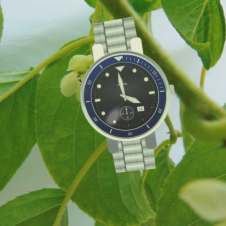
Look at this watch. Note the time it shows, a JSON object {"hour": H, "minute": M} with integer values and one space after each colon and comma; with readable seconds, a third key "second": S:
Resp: {"hour": 3, "minute": 59}
